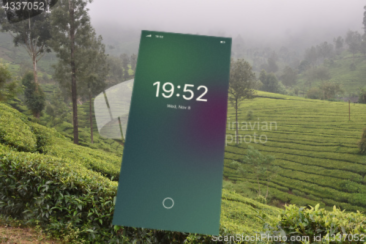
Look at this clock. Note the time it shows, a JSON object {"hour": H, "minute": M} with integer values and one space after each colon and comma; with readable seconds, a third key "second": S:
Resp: {"hour": 19, "minute": 52}
